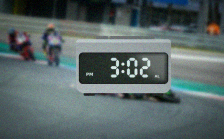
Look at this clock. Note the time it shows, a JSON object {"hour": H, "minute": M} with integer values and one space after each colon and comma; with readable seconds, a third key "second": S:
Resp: {"hour": 3, "minute": 2}
